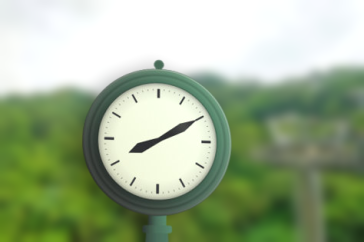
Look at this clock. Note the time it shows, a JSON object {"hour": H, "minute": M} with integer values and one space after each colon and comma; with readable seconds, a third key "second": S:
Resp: {"hour": 8, "minute": 10}
